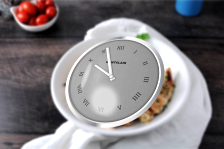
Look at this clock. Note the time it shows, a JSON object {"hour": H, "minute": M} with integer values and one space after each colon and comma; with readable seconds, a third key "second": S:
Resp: {"hour": 9, "minute": 56}
